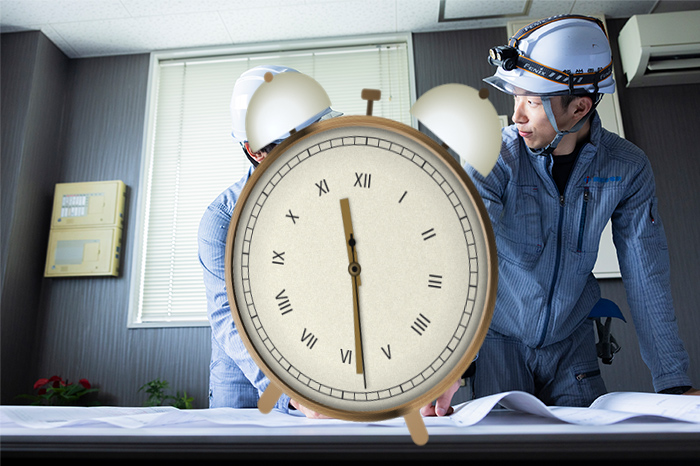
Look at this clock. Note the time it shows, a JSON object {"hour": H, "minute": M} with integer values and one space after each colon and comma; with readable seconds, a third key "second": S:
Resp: {"hour": 11, "minute": 28, "second": 28}
